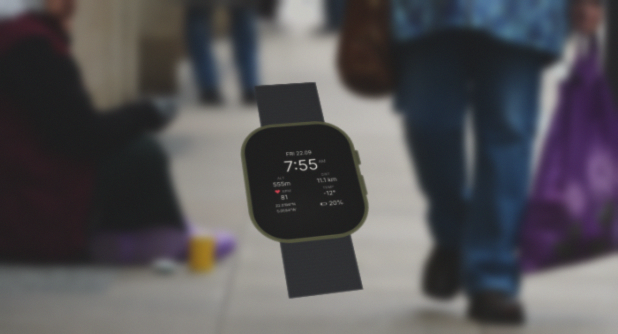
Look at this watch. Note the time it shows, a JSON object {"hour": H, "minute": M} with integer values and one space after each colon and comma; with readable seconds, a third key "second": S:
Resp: {"hour": 7, "minute": 55}
